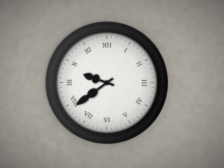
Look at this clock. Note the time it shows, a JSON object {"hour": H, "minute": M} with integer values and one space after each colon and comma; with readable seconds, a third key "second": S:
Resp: {"hour": 9, "minute": 39}
